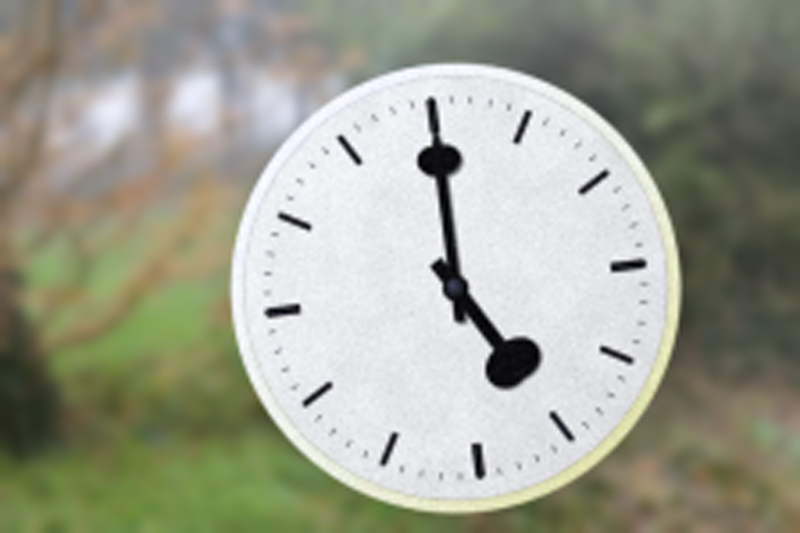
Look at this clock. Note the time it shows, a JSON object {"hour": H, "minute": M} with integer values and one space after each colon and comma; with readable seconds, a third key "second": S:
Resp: {"hour": 5, "minute": 0}
